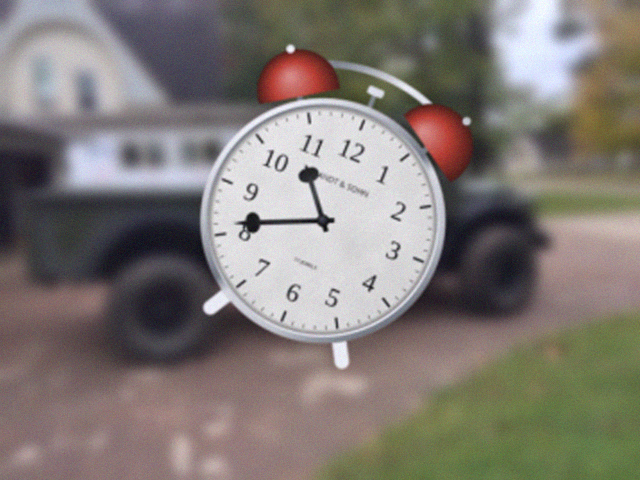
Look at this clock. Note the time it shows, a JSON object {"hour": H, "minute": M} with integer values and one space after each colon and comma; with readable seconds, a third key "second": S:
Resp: {"hour": 10, "minute": 41}
